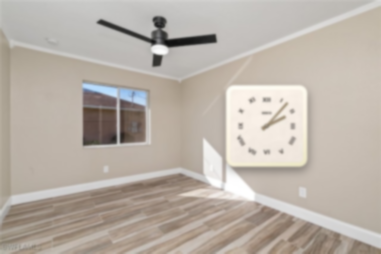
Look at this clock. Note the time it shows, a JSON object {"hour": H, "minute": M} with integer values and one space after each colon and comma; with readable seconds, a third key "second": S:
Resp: {"hour": 2, "minute": 7}
